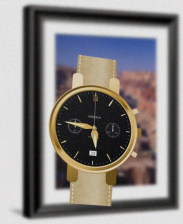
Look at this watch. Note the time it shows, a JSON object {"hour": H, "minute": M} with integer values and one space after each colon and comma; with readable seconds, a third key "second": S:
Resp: {"hour": 5, "minute": 46}
